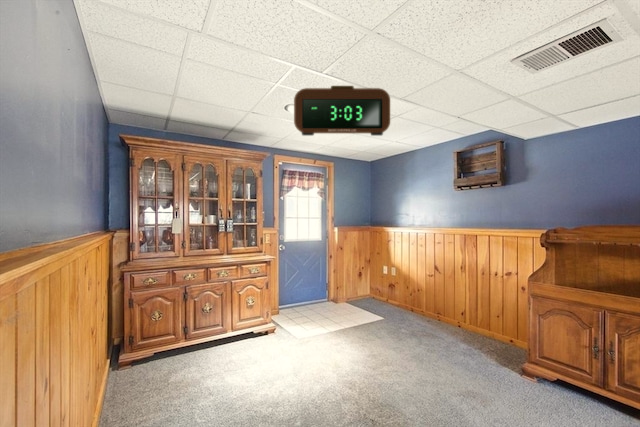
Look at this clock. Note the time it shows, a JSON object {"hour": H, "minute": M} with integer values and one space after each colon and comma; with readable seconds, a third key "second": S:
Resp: {"hour": 3, "minute": 3}
